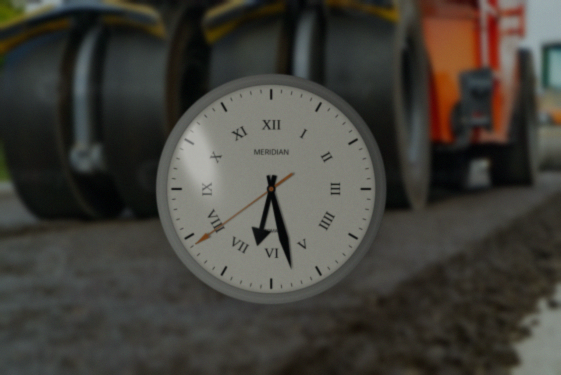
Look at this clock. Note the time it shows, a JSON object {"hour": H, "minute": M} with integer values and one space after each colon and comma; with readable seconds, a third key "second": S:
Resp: {"hour": 6, "minute": 27, "second": 39}
